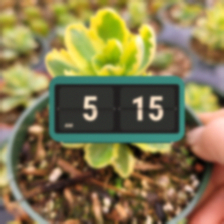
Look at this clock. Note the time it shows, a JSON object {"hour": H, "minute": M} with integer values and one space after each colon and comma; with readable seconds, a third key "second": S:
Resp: {"hour": 5, "minute": 15}
